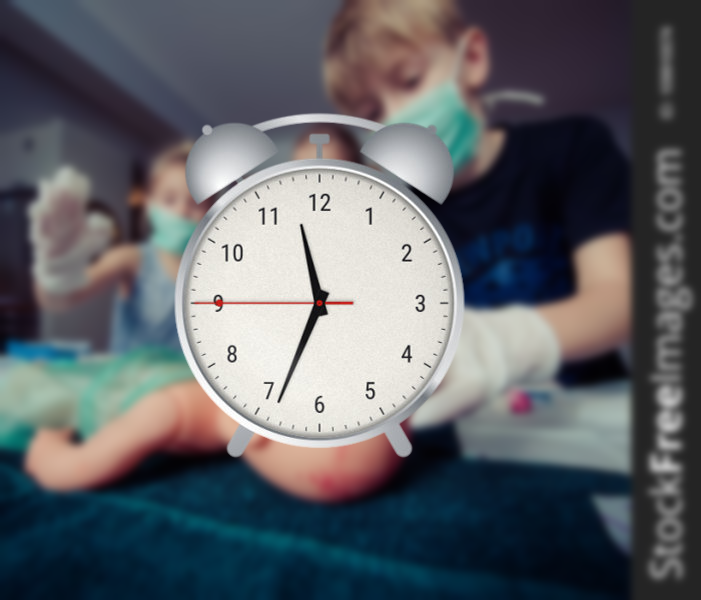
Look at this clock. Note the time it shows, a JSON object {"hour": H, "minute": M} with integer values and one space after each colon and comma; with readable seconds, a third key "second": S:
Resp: {"hour": 11, "minute": 33, "second": 45}
